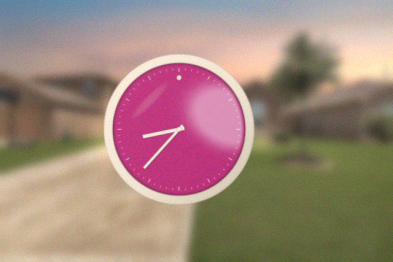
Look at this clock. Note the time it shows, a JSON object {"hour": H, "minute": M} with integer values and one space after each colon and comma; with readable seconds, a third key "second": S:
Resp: {"hour": 8, "minute": 37}
